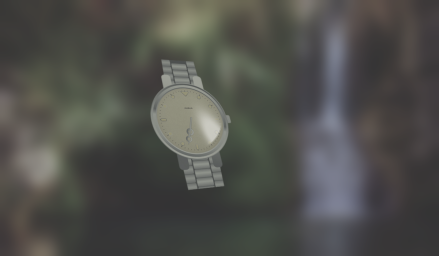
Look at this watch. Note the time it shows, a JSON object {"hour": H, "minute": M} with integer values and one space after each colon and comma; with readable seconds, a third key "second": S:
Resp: {"hour": 6, "minute": 33}
